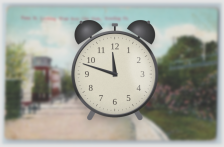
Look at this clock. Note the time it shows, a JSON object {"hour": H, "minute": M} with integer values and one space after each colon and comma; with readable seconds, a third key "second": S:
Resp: {"hour": 11, "minute": 48}
